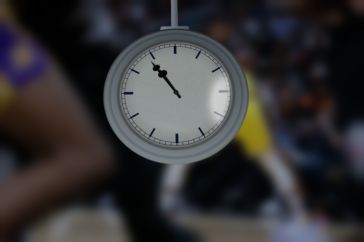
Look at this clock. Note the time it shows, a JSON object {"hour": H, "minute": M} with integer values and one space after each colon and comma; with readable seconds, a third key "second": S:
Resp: {"hour": 10, "minute": 54}
